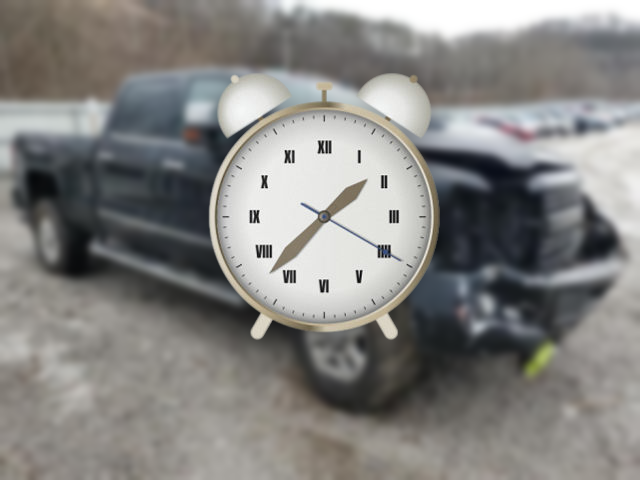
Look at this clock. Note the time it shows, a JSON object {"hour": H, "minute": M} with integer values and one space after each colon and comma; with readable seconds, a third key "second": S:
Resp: {"hour": 1, "minute": 37, "second": 20}
